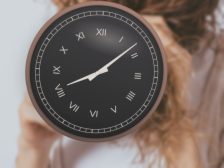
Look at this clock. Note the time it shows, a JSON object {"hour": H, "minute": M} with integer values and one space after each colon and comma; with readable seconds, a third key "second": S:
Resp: {"hour": 8, "minute": 8}
